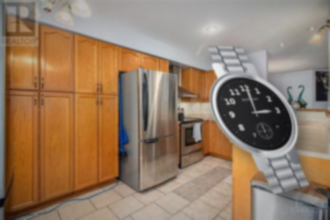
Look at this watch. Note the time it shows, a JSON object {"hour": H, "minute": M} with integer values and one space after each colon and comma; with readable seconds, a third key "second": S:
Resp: {"hour": 3, "minute": 1}
